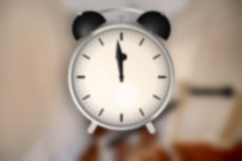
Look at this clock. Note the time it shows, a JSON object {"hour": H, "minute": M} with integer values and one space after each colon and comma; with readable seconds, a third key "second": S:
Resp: {"hour": 11, "minute": 59}
